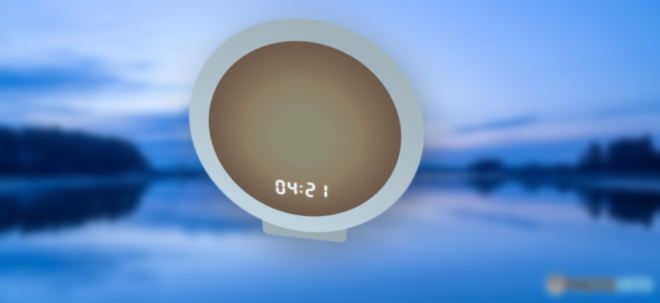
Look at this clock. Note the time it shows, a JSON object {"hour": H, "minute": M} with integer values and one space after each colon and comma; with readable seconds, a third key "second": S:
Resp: {"hour": 4, "minute": 21}
